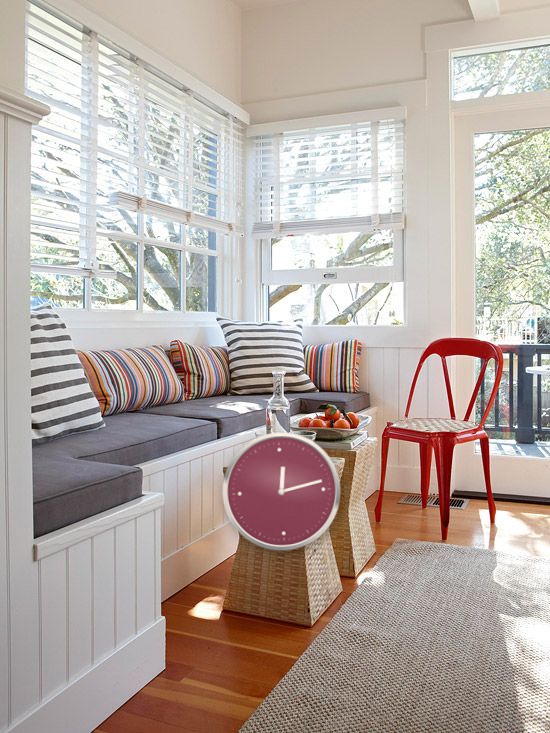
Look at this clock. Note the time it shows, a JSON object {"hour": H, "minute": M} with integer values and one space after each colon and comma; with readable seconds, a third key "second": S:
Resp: {"hour": 12, "minute": 13}
